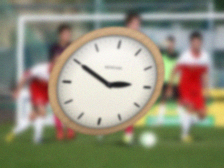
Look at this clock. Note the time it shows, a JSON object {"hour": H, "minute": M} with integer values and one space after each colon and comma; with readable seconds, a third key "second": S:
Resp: {"hour": 2, "minute": 50}
